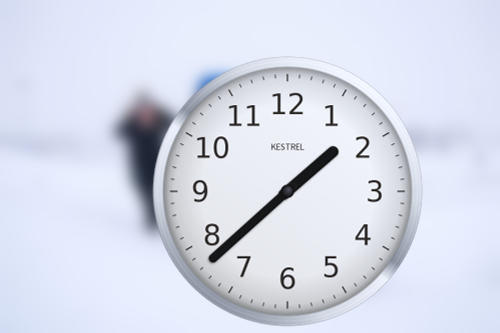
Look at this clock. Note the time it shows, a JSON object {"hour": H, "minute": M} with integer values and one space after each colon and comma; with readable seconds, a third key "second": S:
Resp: {"hour": 1, "minute": 38}
